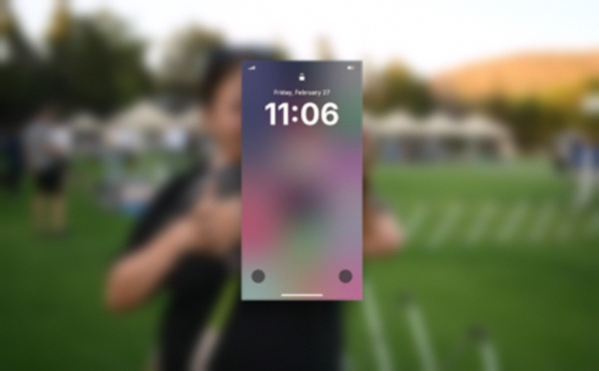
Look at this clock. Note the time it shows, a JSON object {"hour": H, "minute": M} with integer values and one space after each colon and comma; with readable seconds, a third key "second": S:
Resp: {"hour": 11, "minute": 6}
